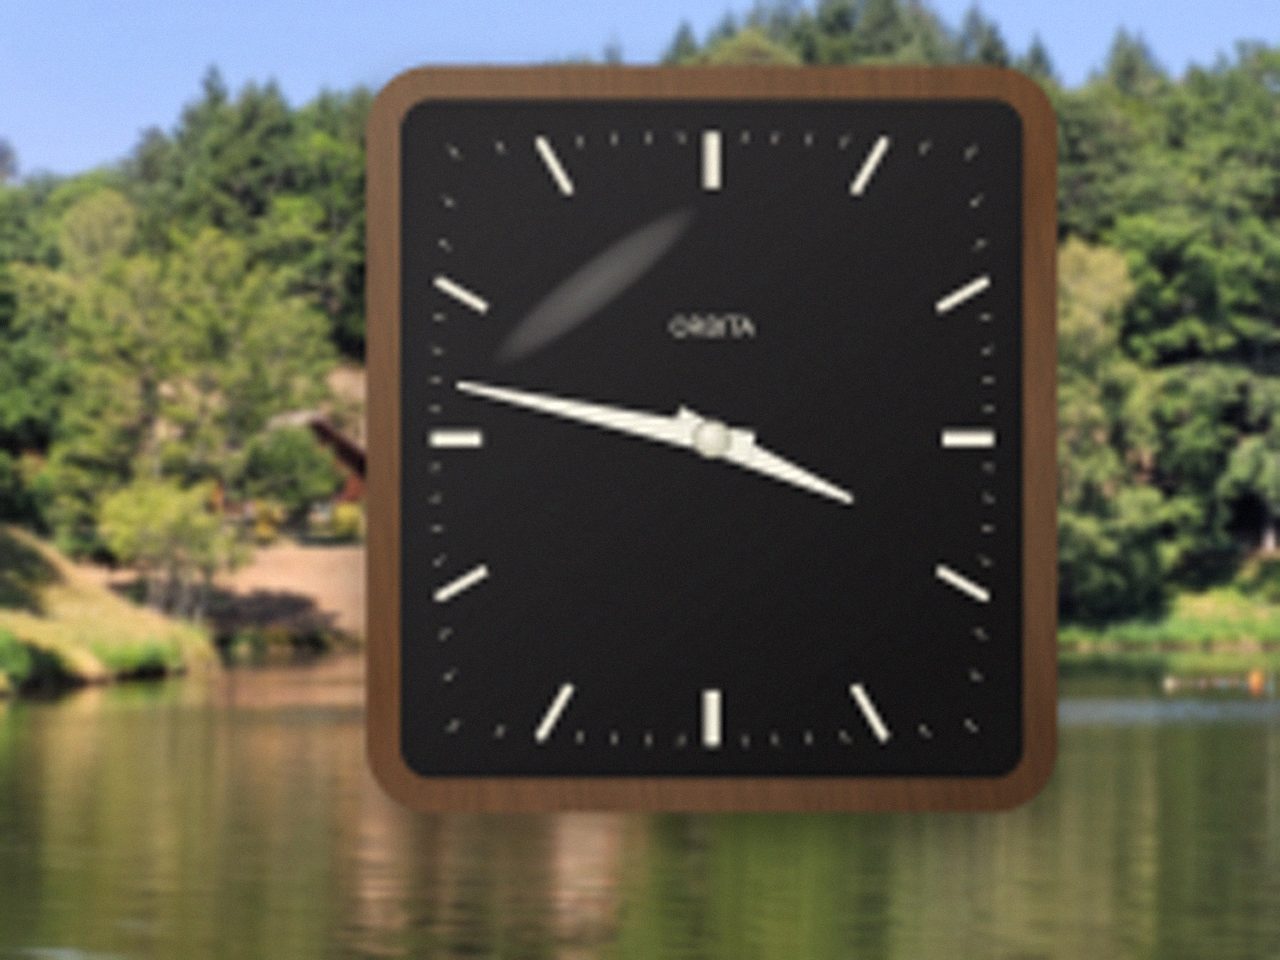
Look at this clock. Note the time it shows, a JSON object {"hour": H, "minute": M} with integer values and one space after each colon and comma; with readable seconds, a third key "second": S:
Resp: {"hour": 3, "minute": 47}
